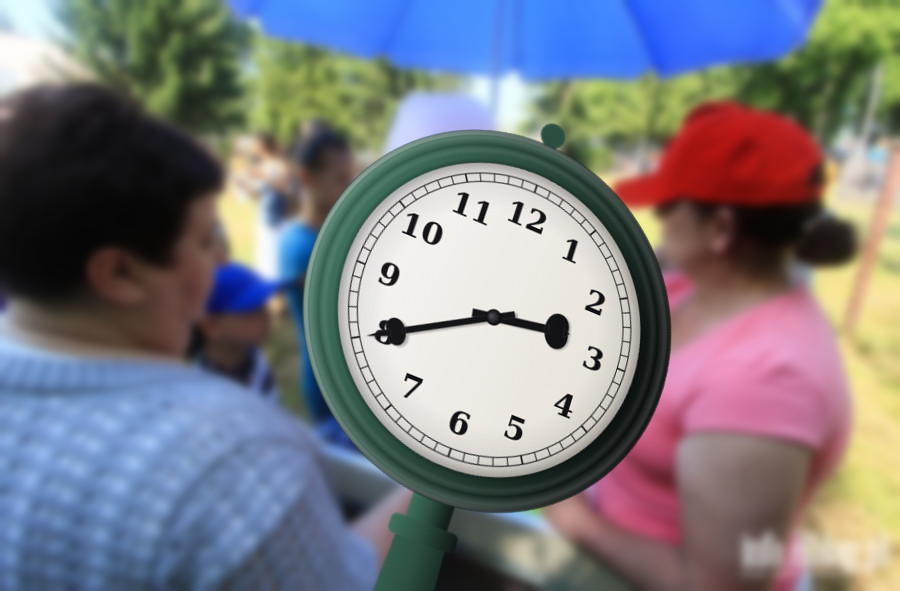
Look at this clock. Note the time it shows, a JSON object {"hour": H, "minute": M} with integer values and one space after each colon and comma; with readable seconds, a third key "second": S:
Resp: {"hour": 2, "minute": 40}
